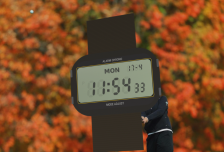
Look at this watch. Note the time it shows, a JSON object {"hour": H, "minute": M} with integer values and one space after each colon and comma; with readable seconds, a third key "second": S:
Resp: {"hour": 11, "minute": 54, "second": 33}
